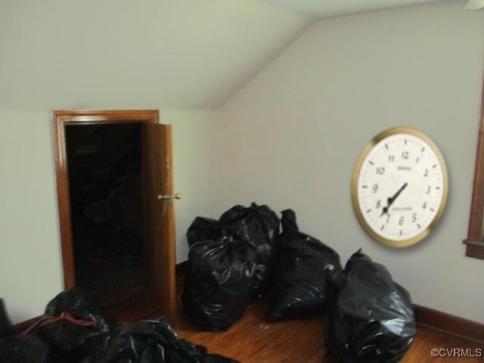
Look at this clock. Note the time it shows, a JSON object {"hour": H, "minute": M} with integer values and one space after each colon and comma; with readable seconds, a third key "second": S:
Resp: {"hour": 7, "minute": 37}
